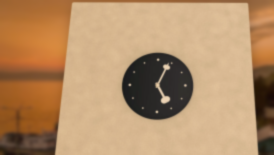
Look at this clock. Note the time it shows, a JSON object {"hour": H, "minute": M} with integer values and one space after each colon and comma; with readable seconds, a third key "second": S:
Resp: {"hour": 5, "minute": 4}
